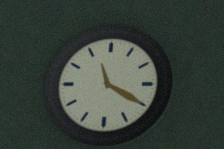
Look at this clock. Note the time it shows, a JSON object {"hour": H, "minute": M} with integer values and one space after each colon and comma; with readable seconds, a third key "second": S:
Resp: {"hour": 11, "minute": 20}
